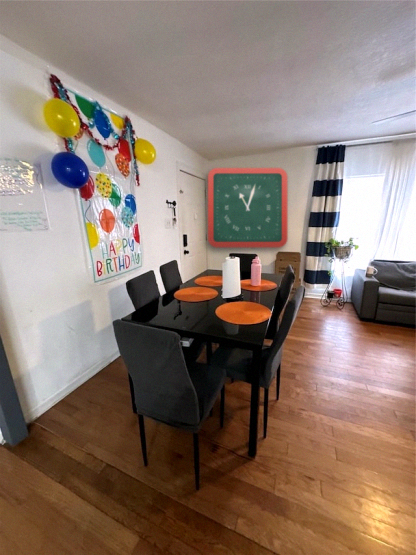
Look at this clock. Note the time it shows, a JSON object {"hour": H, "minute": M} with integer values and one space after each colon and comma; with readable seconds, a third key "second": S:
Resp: {"hour": 11, "minute": 3}
